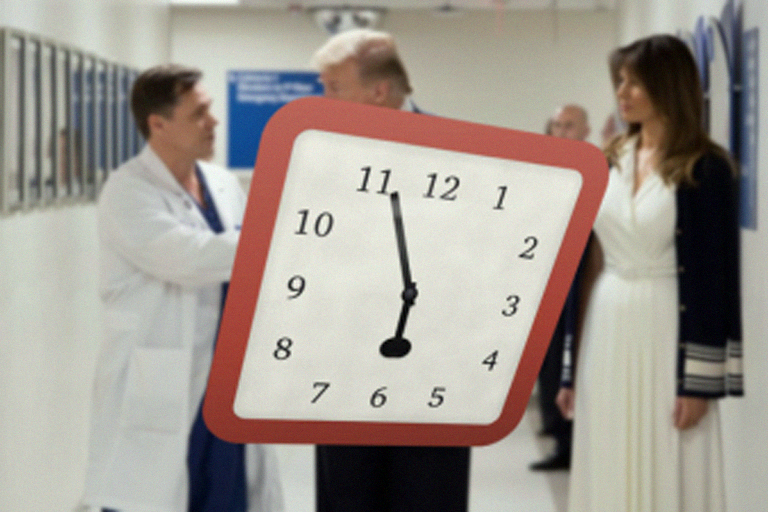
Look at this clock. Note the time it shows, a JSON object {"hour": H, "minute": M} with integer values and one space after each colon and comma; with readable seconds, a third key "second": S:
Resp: {"hour": 5, "minute": 56}
